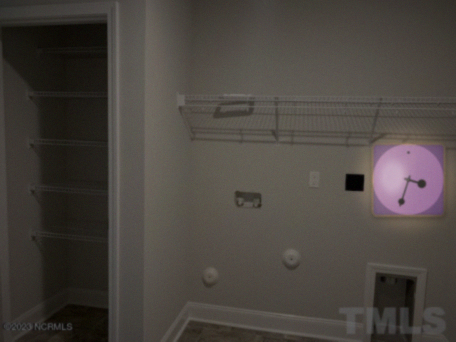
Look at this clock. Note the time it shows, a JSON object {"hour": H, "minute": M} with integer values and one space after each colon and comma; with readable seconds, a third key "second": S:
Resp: {"hour": 3, "minute": 33}
